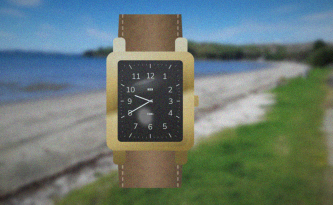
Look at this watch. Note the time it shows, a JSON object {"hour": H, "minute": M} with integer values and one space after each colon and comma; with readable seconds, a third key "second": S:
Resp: {"hour": 9, "minute": 40}
